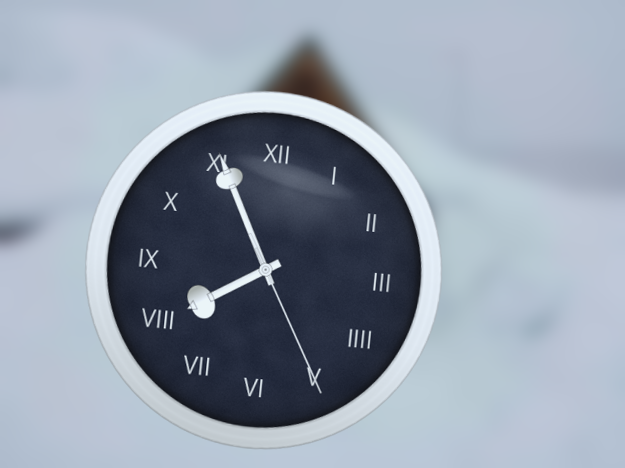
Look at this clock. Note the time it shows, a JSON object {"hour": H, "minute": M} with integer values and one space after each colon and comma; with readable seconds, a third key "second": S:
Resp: {"hour": 7, "minute": 55, "second": 25}
